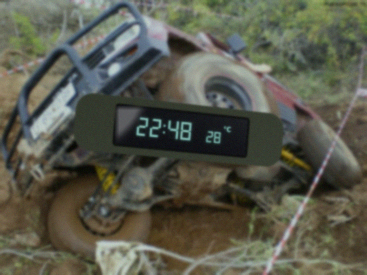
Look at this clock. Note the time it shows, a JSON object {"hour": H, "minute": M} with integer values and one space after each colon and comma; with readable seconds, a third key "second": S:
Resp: {"hour": 22, "minute": 48}
